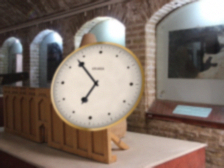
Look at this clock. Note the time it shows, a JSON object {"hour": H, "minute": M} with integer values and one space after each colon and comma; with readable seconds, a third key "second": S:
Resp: {"hour": 6, "minute": 53}
